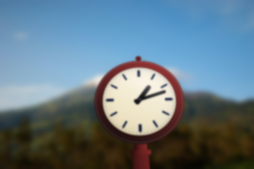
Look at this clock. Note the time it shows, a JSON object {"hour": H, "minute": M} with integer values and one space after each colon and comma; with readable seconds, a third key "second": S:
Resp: {"hour": 1, "minute": 12}
